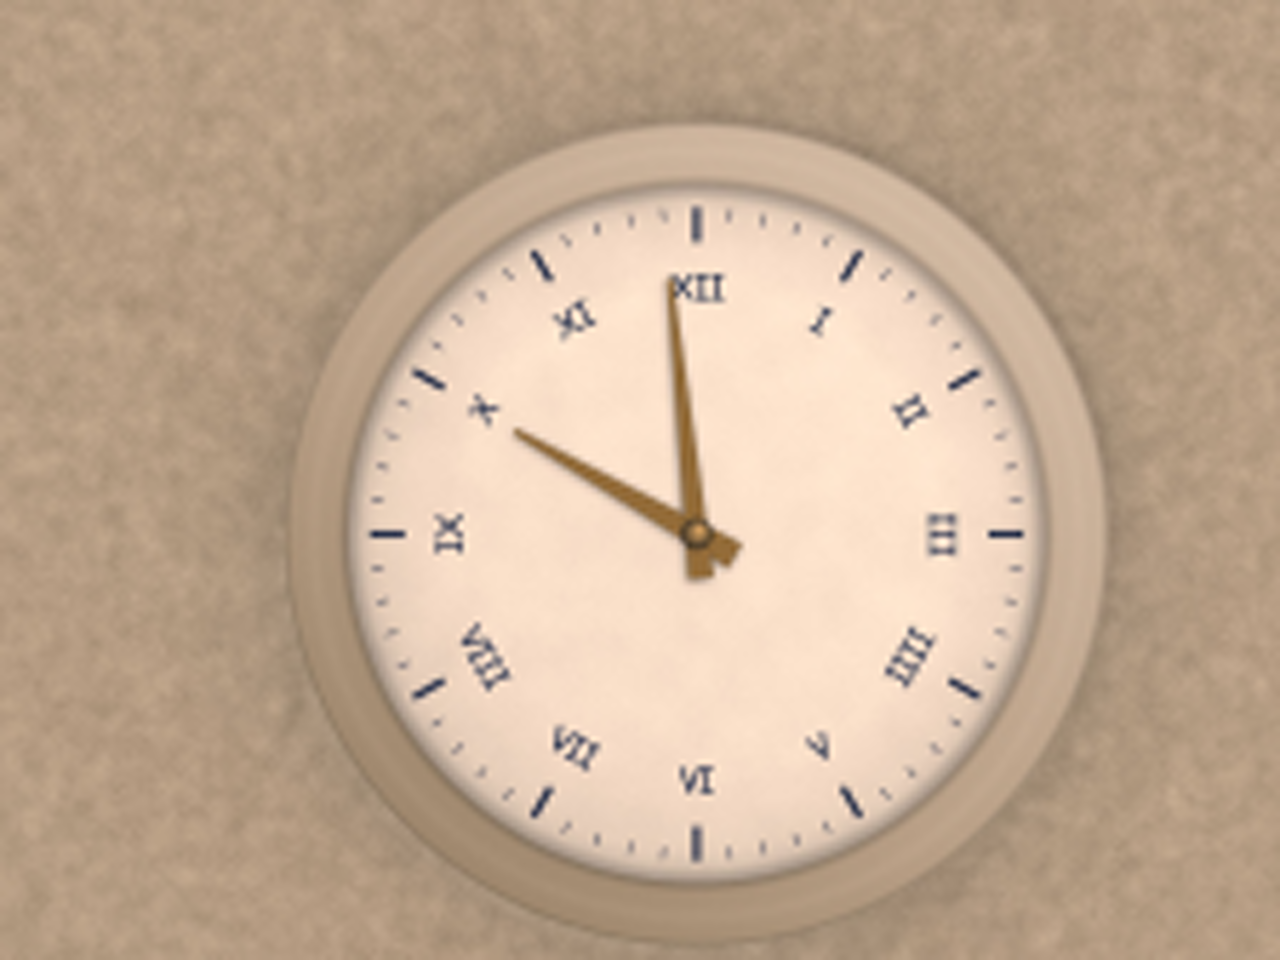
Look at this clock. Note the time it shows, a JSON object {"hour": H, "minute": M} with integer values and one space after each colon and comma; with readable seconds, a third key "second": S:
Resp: {"hour": 9, "minute": 59}
